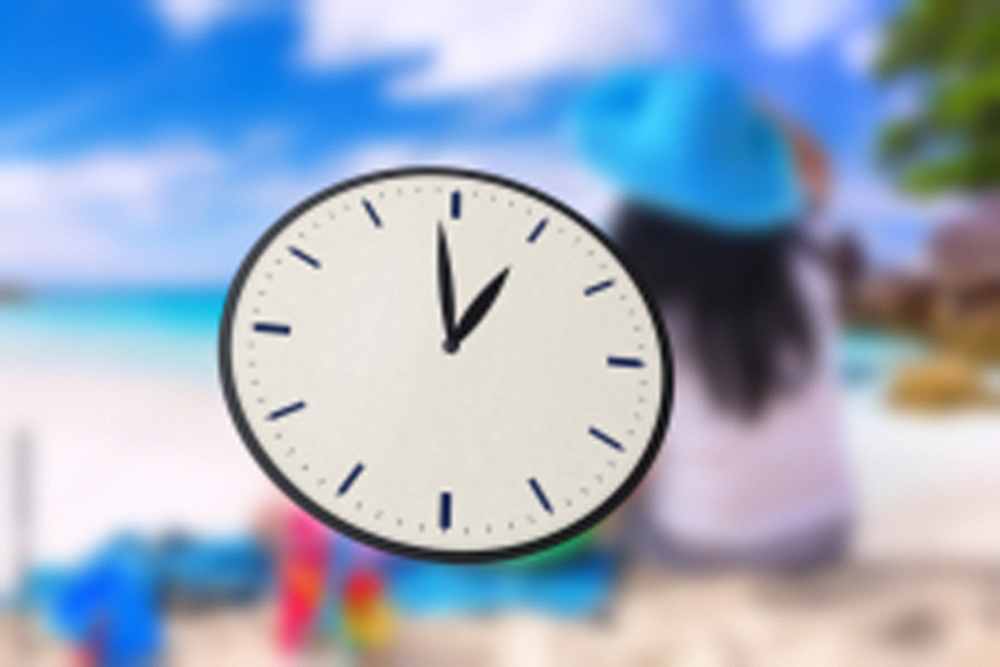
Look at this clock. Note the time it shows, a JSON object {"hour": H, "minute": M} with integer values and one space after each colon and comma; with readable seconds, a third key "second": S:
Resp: {"hour": 12, "minute": 59}
